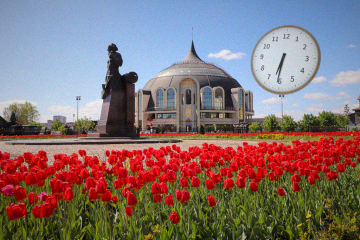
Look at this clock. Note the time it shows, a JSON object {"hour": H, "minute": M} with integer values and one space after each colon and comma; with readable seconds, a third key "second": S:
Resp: {"hour": 6, "minute": 31}
